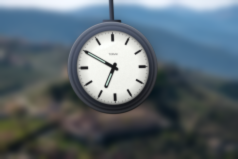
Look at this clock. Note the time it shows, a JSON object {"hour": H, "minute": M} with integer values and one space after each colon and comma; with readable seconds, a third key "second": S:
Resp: {"hour": 6, "minute": 50}
